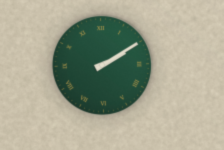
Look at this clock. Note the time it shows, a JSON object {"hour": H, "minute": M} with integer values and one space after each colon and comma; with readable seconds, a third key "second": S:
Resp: {"hour": 2, "minute": 10}
